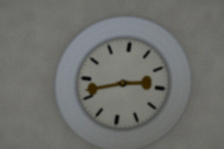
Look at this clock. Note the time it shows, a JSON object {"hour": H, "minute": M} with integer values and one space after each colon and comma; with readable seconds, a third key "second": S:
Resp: {"hour": 2, "minute": 42}
